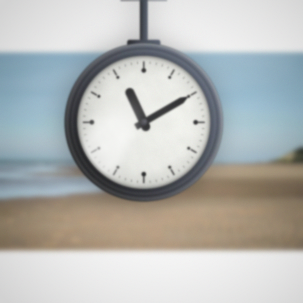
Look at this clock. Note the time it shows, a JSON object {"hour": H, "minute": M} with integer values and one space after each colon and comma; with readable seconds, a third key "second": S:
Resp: {"hour": 11, "minute": 10}
